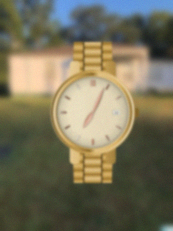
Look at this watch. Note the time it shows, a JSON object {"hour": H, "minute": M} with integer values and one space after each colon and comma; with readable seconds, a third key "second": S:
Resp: {"hour": 7, "minute": 4}
